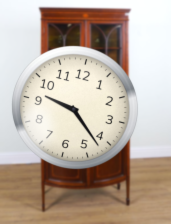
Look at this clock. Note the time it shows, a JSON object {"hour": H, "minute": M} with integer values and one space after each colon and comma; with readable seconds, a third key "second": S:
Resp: {"hour": 9, "minute": 22}
